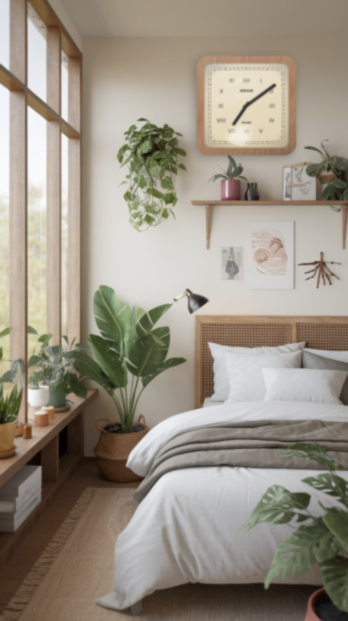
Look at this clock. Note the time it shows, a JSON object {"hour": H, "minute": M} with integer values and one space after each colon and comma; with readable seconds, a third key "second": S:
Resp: {"hour": 7, "minute": 9}
